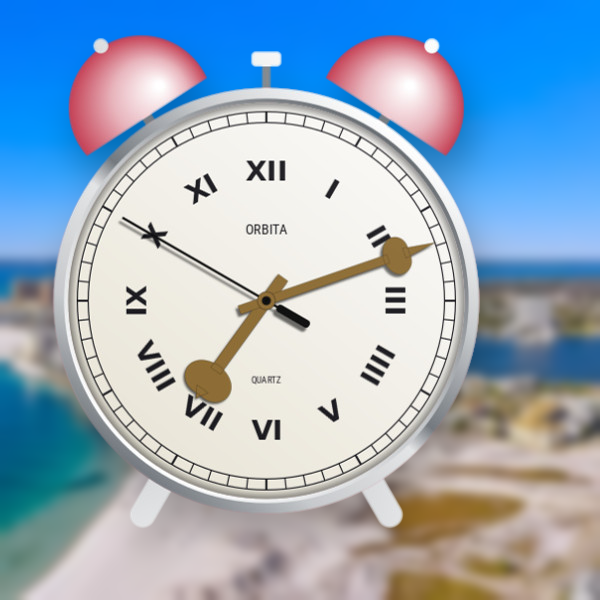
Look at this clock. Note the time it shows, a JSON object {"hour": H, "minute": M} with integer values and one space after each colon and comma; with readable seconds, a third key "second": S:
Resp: {"hour": 7, "minute": 11, "second": 50}
